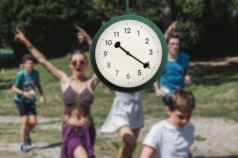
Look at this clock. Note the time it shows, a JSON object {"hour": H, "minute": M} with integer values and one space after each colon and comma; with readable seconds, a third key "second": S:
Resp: {"hour": 10, "minute": 21}
